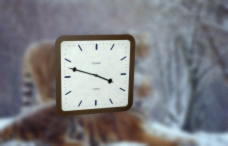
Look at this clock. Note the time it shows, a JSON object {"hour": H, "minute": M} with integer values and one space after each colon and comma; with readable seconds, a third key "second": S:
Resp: {"hour": 3, "minute": 48}
